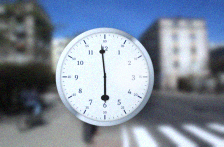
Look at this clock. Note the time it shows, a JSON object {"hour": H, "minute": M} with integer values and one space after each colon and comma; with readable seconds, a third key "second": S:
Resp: {"hour": 5, "minute": 59}
